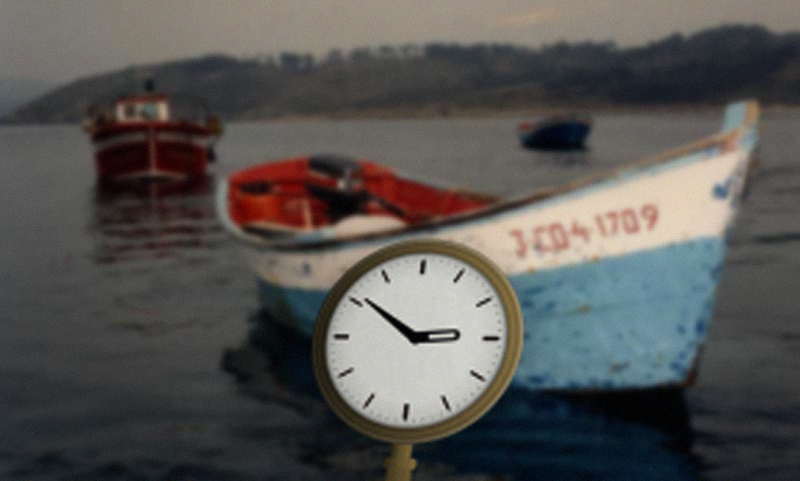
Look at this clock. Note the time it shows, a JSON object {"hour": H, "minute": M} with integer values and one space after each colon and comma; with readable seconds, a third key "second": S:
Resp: {"hour": 2, "minute": 51}
